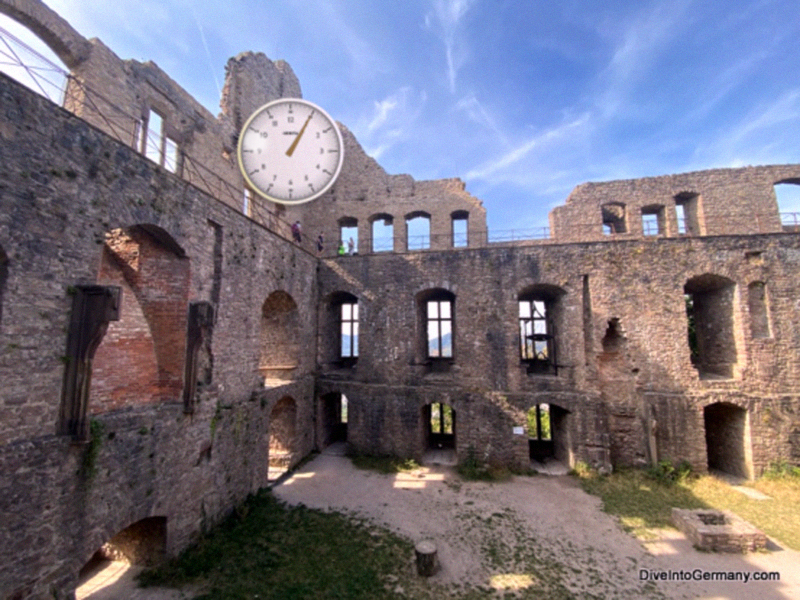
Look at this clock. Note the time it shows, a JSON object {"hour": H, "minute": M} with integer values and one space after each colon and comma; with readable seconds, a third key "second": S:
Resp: {"hour": 1, "minute": 5}
